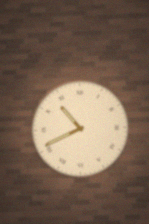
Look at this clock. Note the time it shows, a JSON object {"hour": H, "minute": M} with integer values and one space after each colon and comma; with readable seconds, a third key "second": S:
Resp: {"hour": 10, "minute": 41}
